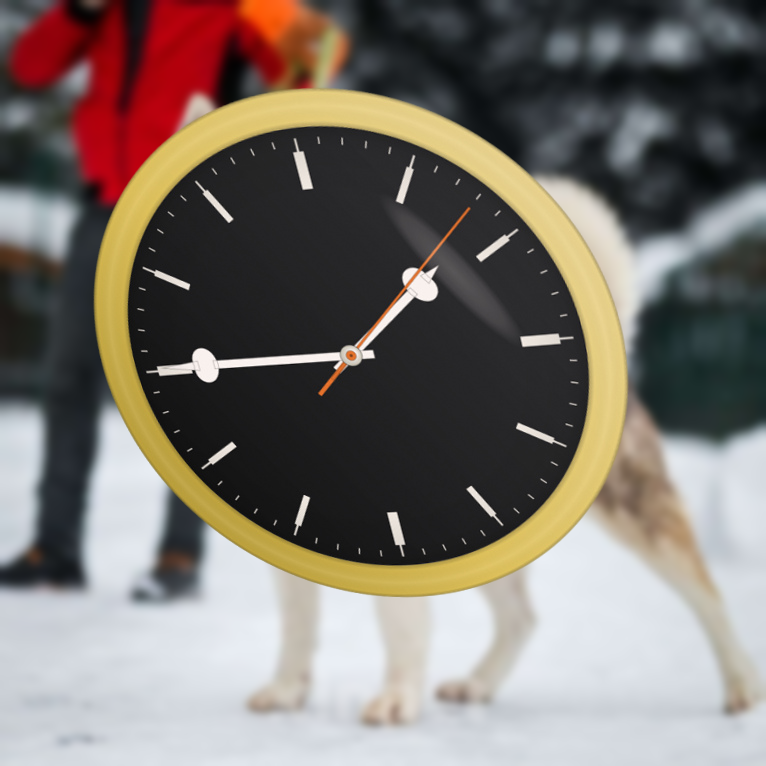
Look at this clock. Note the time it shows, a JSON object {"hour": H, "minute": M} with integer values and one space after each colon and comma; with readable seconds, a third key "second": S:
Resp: {"hour": 1, "minute": 45, "second": 8}
